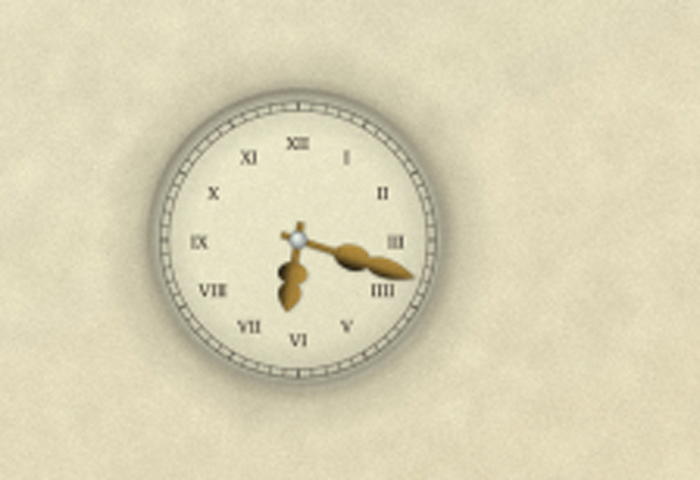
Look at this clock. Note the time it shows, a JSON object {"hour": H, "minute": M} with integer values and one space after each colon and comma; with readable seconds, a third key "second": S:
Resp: {"hour": 6, "minute": 18}
